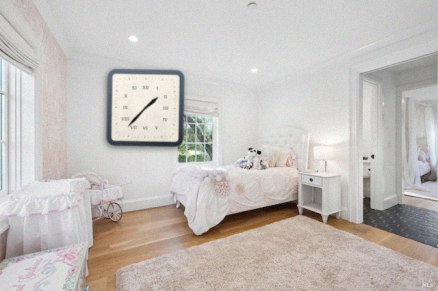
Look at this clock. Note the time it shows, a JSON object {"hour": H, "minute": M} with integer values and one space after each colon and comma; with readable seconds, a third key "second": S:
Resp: {"hour": 1, "minute": 37}
